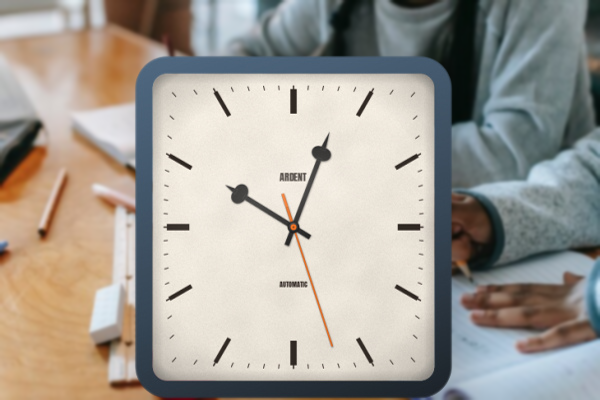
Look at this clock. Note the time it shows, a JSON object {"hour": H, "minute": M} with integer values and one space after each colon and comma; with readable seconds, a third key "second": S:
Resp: {"hour": 10, "minute": 3, "second": 27}
